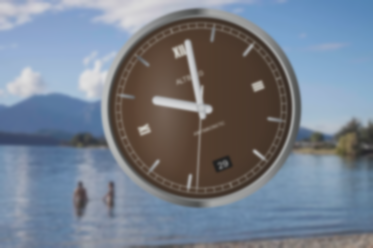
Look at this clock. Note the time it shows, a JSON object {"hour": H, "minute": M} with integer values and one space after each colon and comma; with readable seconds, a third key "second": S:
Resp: {"hour": 10, "minute": 1, "second": 34}
